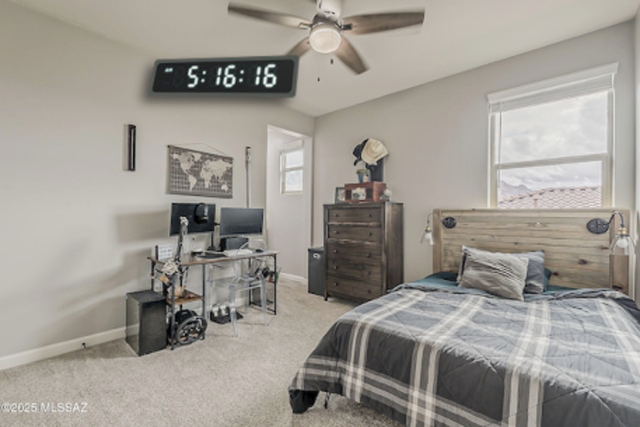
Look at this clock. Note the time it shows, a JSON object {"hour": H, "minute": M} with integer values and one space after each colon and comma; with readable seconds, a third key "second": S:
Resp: {"hour": 5, "minute": 16, "second": 16}
